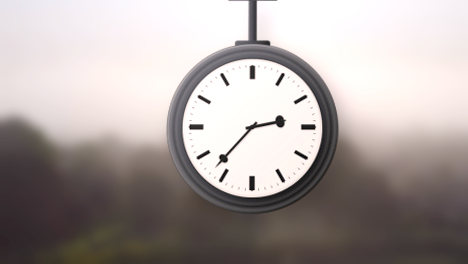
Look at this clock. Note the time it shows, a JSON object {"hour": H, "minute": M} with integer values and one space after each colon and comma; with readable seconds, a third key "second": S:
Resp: {"hour": 2, "minute": 37}
